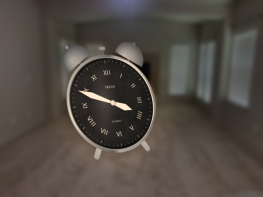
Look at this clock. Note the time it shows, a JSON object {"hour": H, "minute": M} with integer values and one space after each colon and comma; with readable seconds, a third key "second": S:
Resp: {"hour": 3, "minute": 49}
